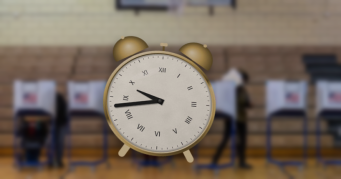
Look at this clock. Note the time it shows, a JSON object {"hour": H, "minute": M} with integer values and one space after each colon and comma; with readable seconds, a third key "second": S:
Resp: {"hour": 9, "minute": 43}
